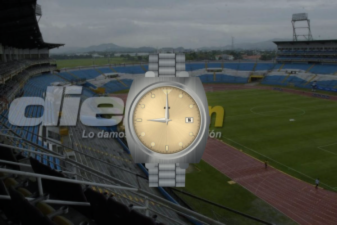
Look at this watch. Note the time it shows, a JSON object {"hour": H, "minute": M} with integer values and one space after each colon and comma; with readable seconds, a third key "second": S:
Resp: {"hour": 9, "minute": 0}
